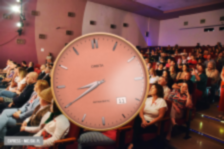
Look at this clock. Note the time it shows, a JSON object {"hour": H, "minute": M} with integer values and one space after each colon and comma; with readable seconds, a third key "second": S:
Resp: {"hour": 8, "minute": 40}
